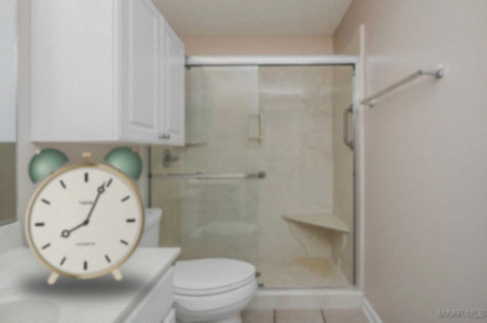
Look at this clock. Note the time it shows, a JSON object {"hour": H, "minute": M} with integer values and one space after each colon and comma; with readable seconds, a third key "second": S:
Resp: {"hour": 8, "minute": 4}
